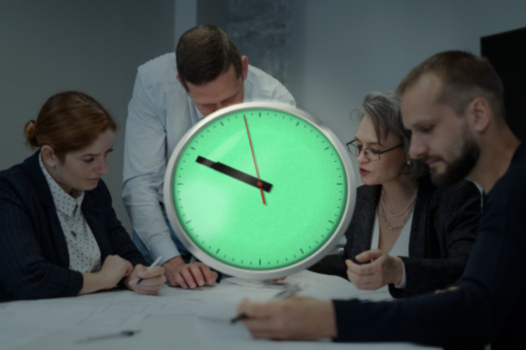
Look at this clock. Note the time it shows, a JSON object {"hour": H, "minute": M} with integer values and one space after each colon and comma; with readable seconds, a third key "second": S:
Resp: {"hour": 9, "minute": 48, "second": 58}
